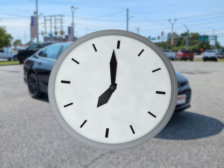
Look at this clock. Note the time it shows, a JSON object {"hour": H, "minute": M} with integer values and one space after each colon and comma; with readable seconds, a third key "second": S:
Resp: {"hour": 6, "minute": 59}
